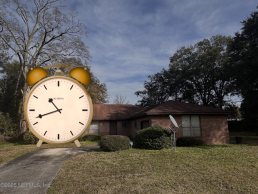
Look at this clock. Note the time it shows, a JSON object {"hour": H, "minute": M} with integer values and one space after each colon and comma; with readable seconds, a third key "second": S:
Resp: {"hour": 10, "minute": 42}
